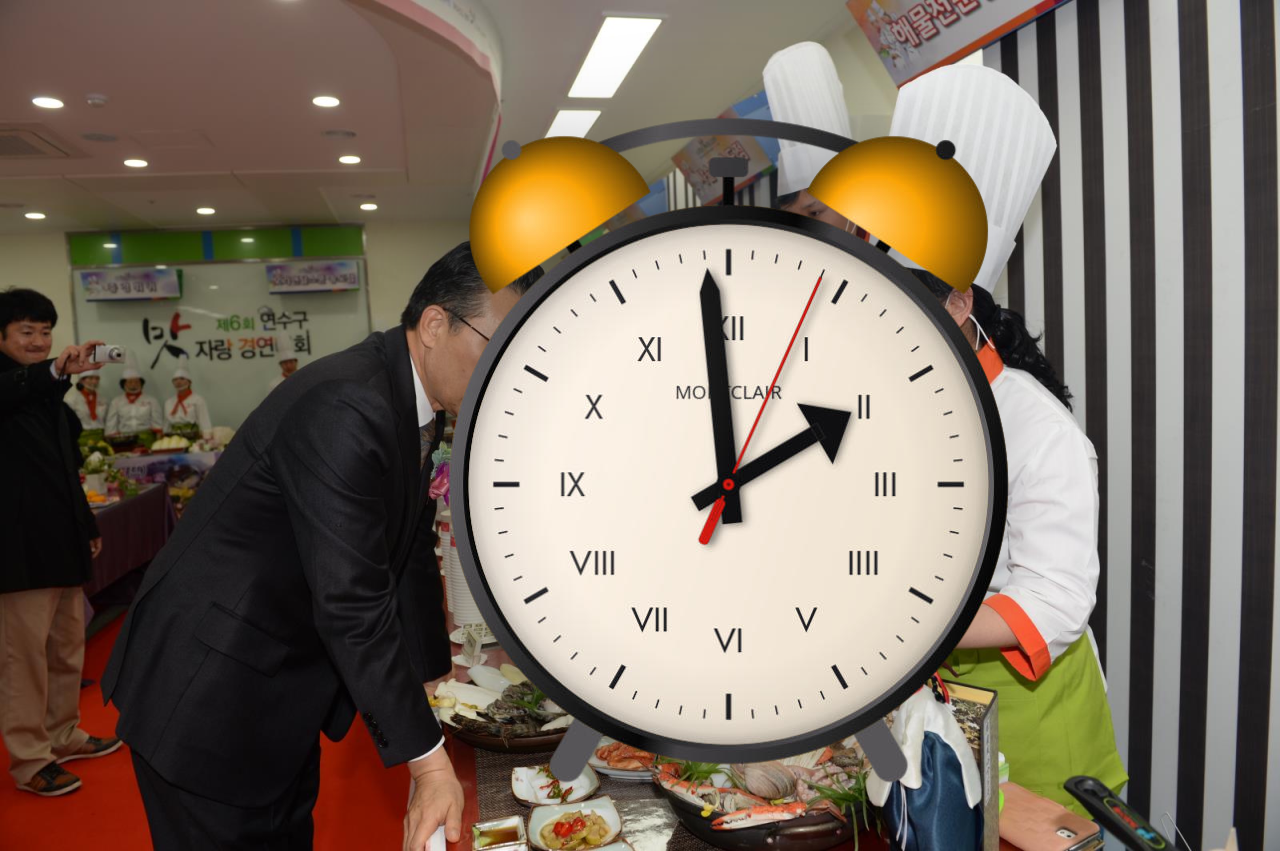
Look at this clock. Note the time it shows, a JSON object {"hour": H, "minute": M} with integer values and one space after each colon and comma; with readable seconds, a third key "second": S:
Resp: {"hour": 1, "minute": 59, "second": 4}
